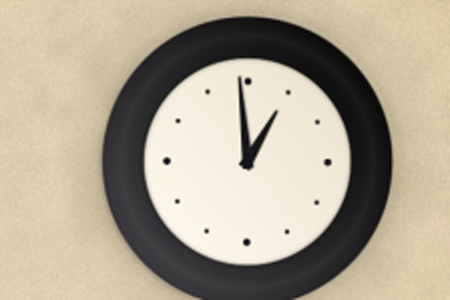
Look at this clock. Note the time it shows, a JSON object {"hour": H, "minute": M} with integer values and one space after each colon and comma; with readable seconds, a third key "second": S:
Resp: {"hour": 12, "minute": 59}
